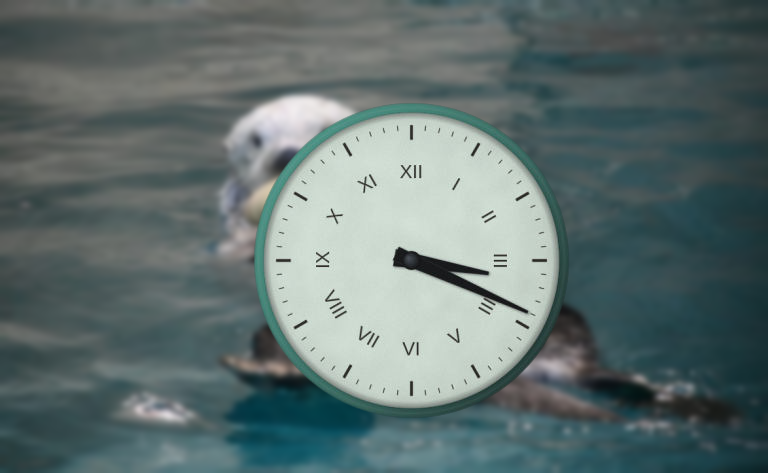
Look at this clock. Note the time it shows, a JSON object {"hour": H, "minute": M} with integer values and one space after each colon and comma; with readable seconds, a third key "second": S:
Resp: {"hour": 3, "minute": 19}
